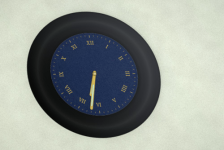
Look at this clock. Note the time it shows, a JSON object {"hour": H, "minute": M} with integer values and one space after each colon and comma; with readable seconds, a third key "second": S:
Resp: {"hour": 6, "minute": 32}
